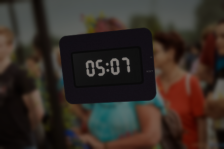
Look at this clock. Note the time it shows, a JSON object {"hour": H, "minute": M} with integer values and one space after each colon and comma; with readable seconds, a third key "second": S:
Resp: {"hour": 5, "minute": 7}
